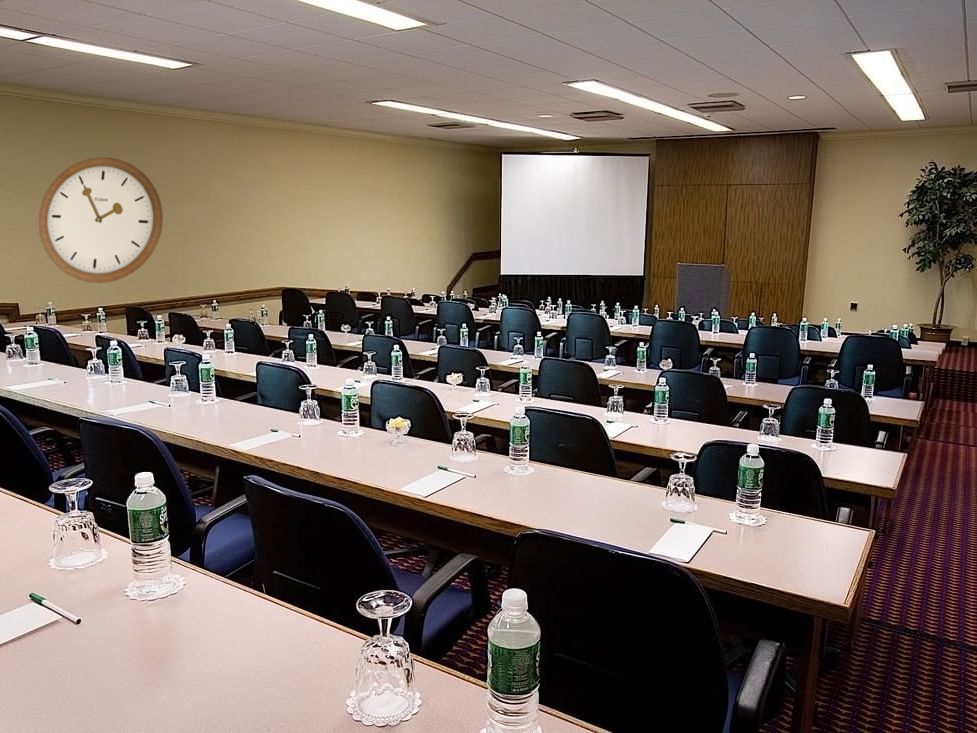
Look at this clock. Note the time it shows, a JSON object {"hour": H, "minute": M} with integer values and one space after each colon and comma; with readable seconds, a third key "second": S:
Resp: {"hour": 1, "minute": 55}
